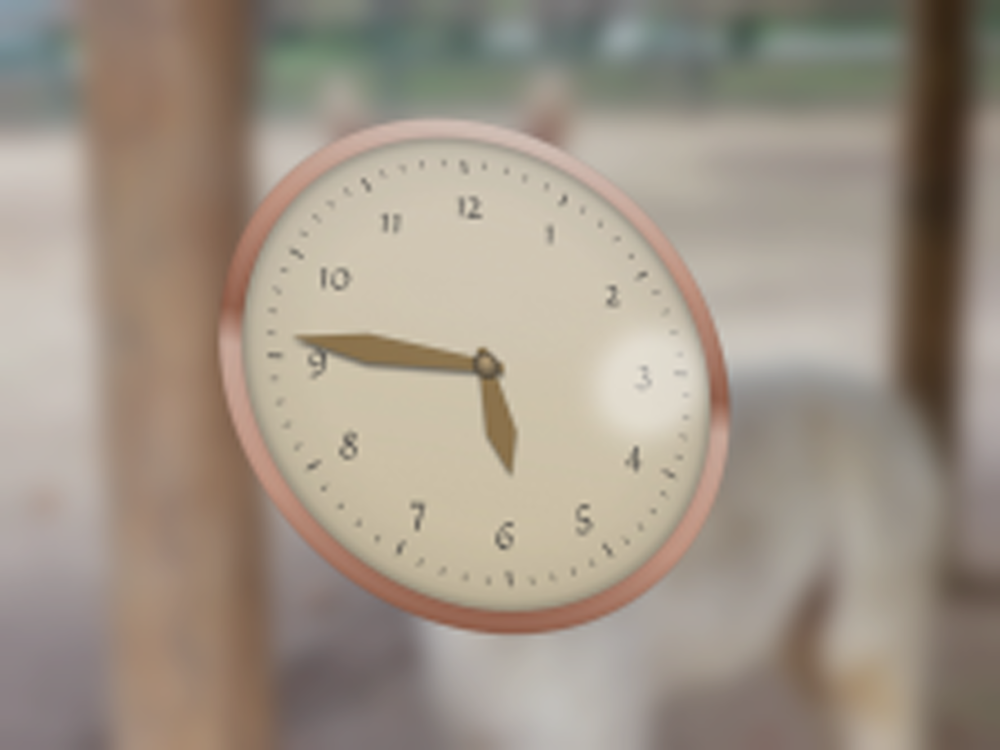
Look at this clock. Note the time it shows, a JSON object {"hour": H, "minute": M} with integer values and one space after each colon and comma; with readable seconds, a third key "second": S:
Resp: {"hour": 5, "minute": 46}
